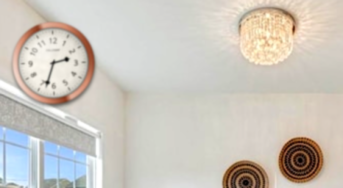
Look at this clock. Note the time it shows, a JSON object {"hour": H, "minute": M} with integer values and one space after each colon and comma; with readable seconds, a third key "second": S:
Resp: {"hour": 2, "minute": 33}
